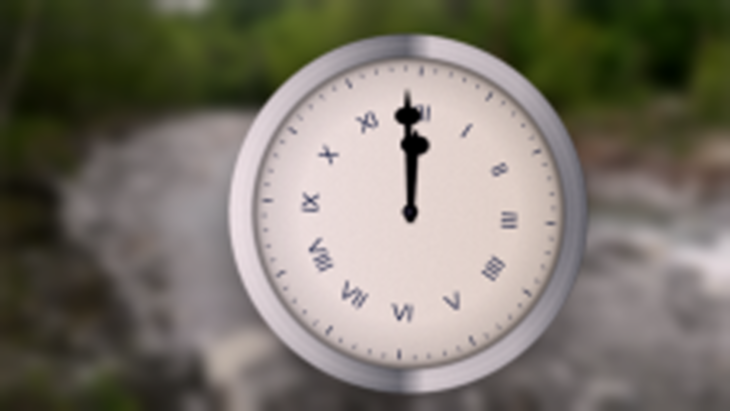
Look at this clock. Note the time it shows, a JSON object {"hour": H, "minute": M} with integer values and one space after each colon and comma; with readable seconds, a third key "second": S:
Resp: {"hour": 11, "minute": 59}
